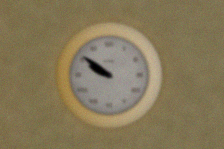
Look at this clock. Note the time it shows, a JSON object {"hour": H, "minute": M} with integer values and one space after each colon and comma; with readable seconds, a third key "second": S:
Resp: {"hour": 9, "minute": 51}
